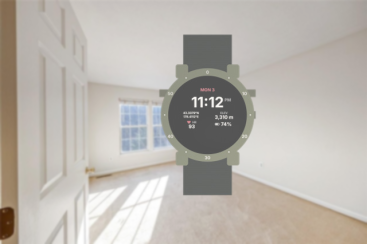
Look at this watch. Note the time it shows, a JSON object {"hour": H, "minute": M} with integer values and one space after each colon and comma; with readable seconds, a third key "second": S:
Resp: {"hour": 11, "minute": 12}
